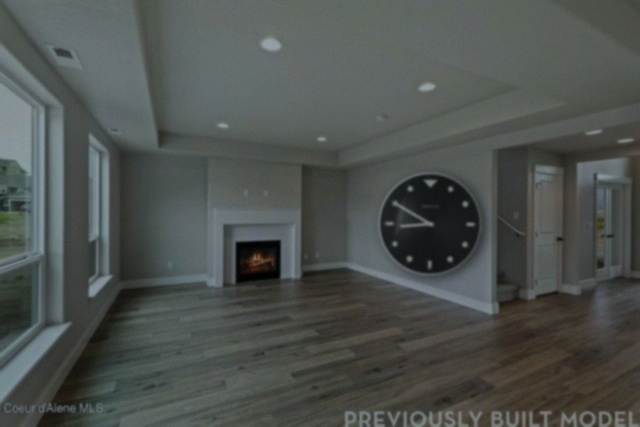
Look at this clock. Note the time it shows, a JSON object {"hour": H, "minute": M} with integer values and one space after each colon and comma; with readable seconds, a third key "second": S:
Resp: {"hour": 8, "minute": 50}
